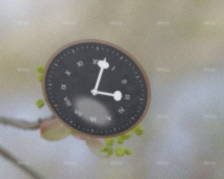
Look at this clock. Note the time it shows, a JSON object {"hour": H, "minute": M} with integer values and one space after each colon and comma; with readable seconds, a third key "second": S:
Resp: {"hour": 3, "minute": 2}
